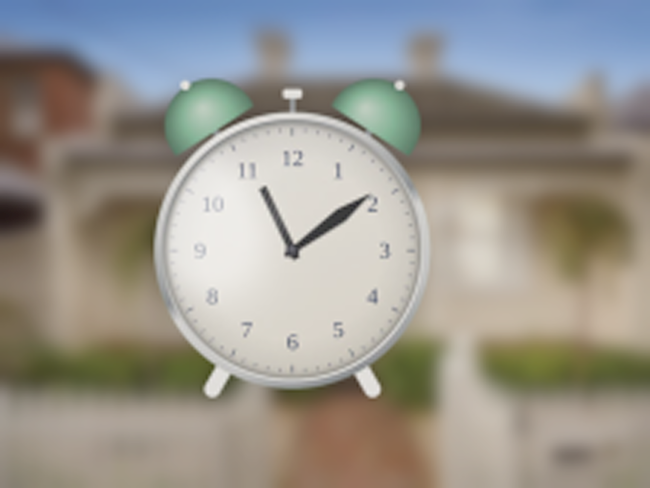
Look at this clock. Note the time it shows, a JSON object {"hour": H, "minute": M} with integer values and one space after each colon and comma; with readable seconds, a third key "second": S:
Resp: {"hour": 11, "minute": 9}
